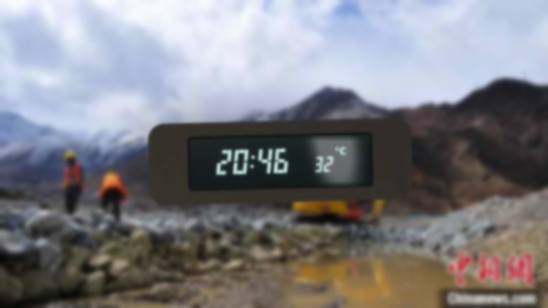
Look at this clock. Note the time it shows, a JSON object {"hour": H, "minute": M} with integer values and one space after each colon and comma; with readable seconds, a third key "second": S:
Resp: {"hour": 20, "minute": 46}
